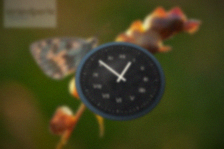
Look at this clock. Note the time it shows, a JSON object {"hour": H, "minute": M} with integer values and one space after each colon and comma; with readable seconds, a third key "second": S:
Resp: {"hour": 12, "minute": 51}
